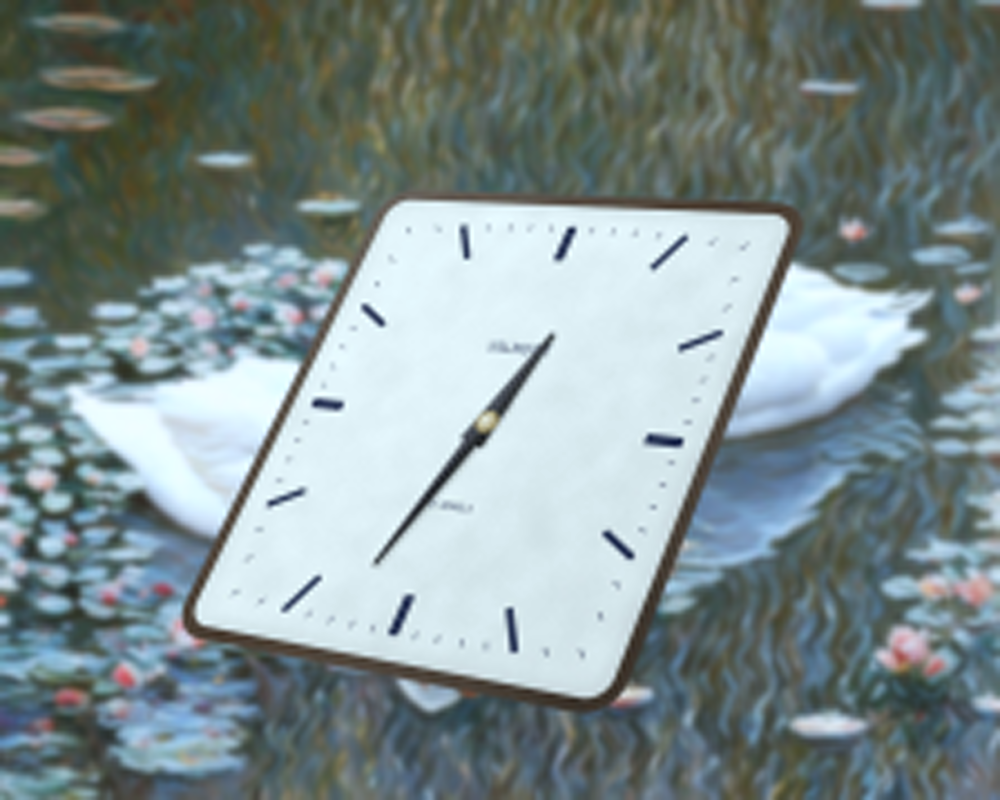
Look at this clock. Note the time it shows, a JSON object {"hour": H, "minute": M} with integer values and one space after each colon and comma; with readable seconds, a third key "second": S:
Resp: {"hour": 12, "minute": 33}
